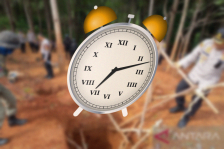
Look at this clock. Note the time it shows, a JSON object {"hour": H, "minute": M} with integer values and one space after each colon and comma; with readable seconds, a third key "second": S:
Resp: {"hour": 7, "minute": 12}
